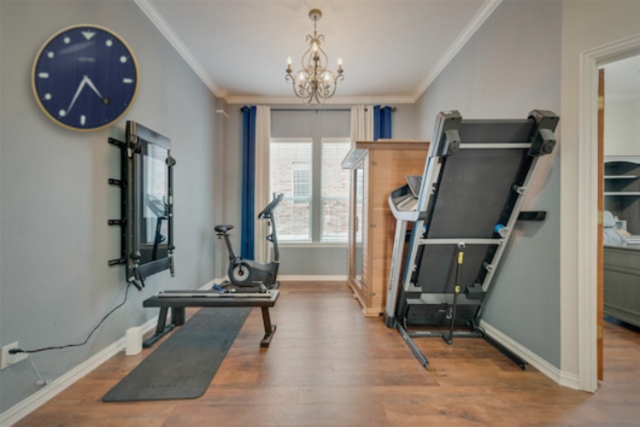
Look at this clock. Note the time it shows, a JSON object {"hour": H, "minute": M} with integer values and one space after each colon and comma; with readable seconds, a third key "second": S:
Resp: {"hour": 4, "minute": 34}
